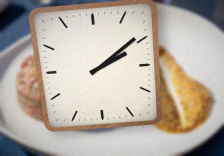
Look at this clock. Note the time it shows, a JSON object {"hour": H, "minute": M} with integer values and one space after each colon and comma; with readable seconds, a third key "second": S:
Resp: {"hour": 2, "minute": 9}
